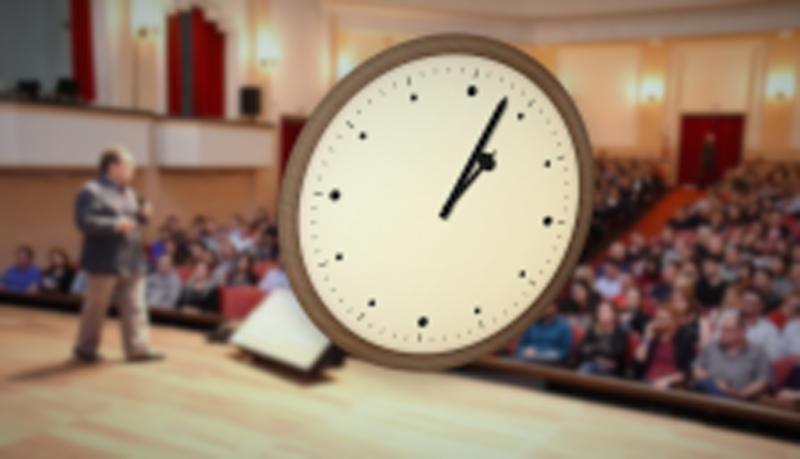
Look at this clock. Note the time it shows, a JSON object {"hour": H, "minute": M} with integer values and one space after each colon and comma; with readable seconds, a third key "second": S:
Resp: {"hour": 1, "minute": 3}
